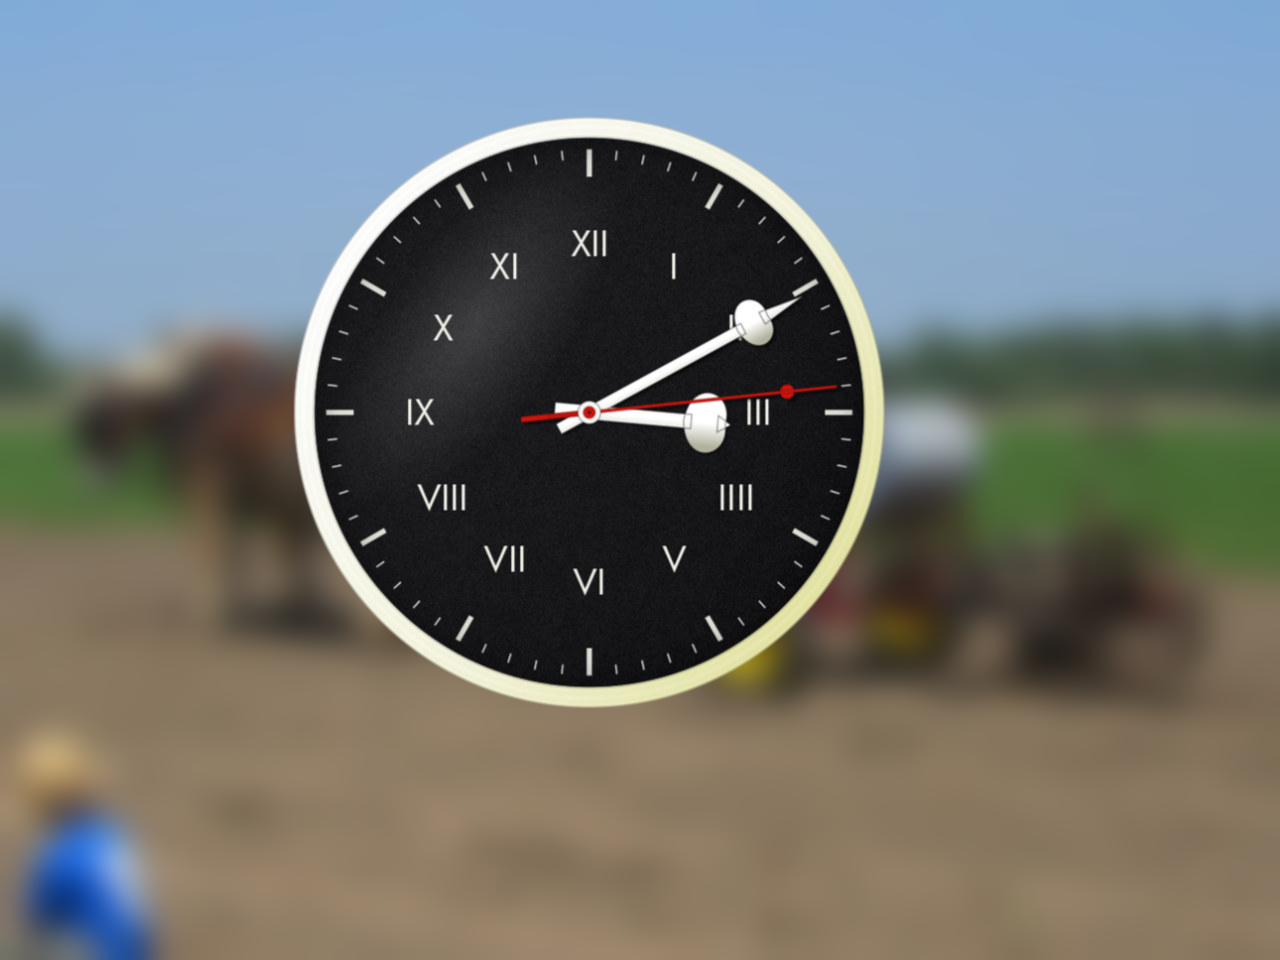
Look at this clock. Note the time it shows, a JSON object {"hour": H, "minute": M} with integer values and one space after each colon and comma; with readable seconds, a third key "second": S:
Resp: {"hour": 3, "minute": 10, "second": 14}
